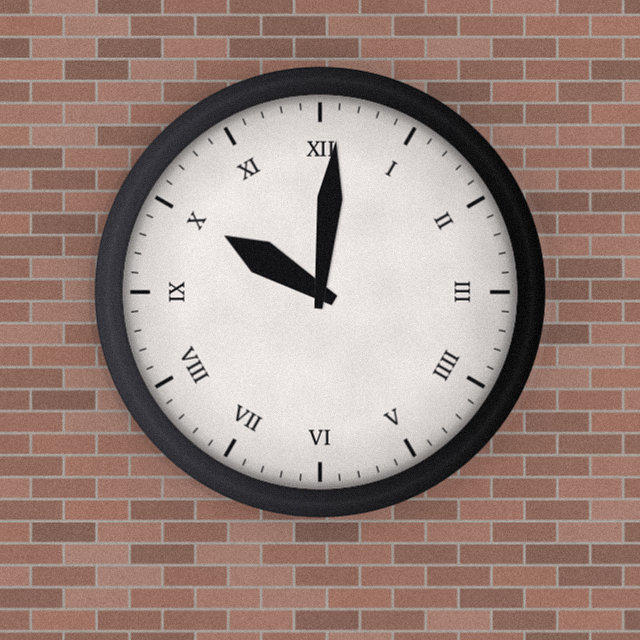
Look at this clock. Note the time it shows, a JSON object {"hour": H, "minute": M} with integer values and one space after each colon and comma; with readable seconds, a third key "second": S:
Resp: {"hour": 10, "minute": 1}
